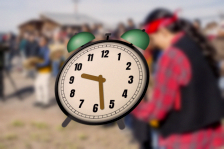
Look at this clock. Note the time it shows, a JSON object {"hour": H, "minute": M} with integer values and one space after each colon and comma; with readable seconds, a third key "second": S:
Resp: {"hour": 9, "minute": 28}
